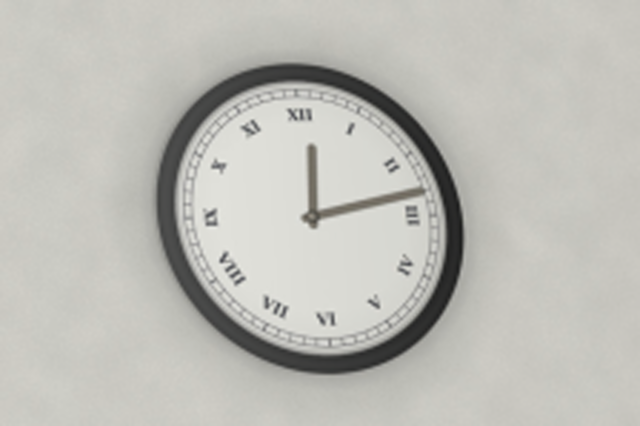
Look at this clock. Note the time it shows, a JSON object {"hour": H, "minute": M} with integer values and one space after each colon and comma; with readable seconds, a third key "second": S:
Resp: {"hour": 12, "minute": 13}
